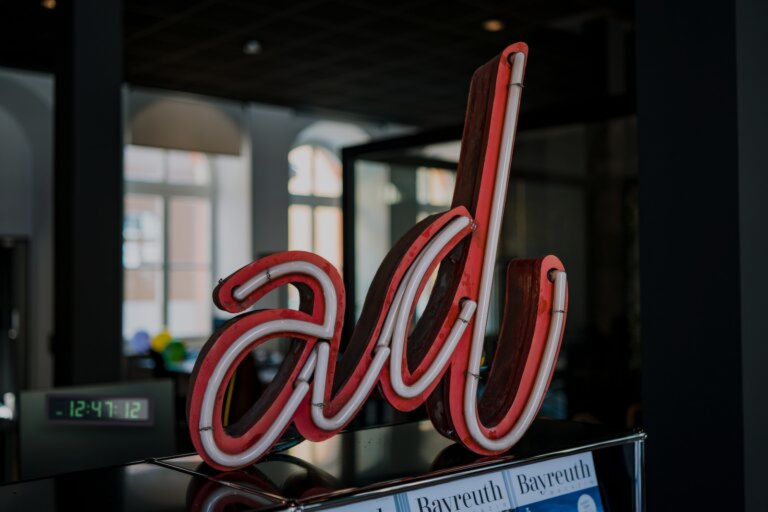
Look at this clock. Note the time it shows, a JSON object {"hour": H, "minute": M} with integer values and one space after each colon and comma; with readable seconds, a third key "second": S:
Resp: {"hour": 12, "minute": 47, "second": 12}
